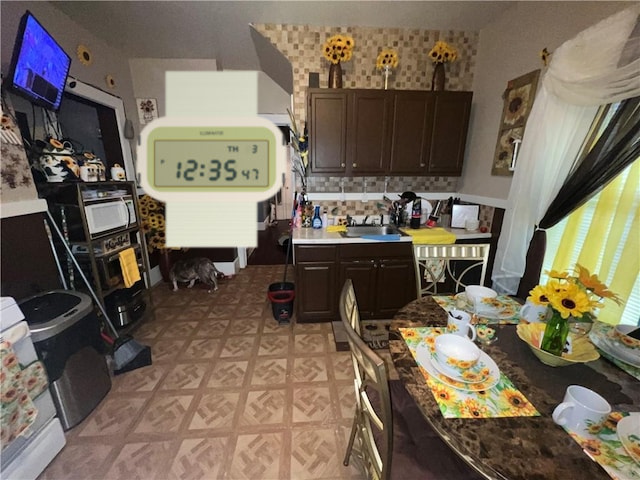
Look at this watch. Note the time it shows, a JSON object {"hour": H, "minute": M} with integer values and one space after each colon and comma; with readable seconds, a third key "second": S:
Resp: {"hour": 12, "minute": 35, "second": 47}
